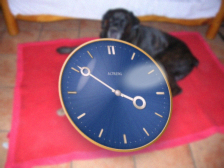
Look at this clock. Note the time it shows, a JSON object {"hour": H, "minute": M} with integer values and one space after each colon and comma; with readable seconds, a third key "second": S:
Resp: {"hour": 3, "minute": 51}
